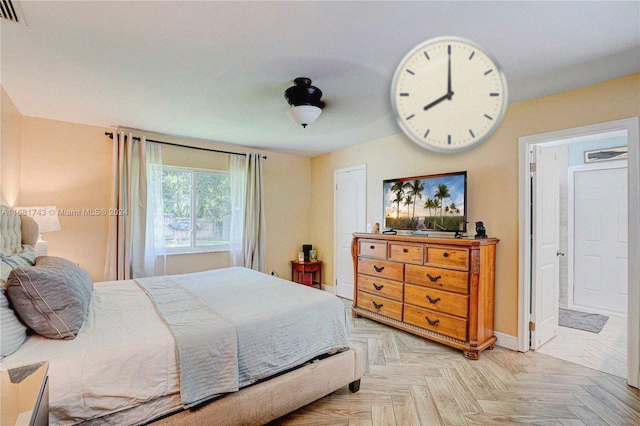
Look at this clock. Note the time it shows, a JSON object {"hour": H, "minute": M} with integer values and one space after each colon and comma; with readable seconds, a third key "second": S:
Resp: {"hour": 8, "minute": 0}
